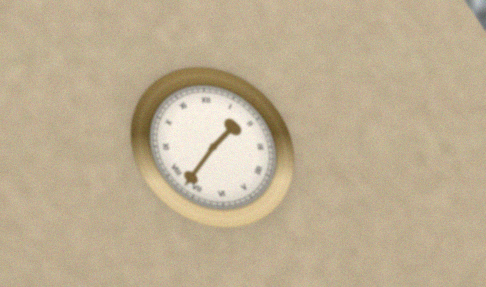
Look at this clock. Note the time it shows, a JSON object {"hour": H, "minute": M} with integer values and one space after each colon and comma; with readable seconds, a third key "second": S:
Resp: {"hour": 1, "minute": 37}
